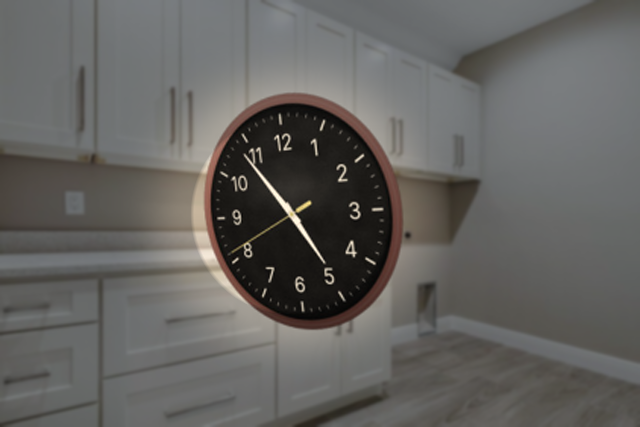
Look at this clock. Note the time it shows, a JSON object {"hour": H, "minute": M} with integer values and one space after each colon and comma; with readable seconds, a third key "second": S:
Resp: {"hour": 4, "minute": 53, "second": 41}
